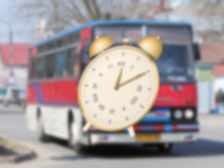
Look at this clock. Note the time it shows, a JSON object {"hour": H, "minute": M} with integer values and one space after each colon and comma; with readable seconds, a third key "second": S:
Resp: {"hour": 12, "minute": 10}
